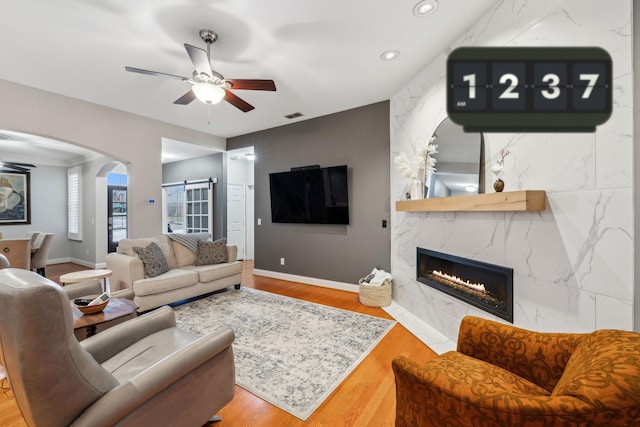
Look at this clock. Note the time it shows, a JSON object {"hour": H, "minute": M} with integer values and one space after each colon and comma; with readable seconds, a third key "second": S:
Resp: {"hour": 12, "minute": 37}
